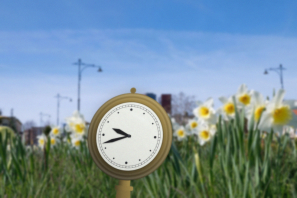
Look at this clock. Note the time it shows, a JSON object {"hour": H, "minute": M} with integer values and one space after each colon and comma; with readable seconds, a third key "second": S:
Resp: {"hour": 9, "minute": 42}
